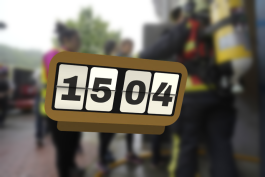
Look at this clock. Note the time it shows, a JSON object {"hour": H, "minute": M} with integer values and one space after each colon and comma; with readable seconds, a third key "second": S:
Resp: {"hour": 15, "minute": 4}
